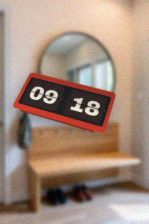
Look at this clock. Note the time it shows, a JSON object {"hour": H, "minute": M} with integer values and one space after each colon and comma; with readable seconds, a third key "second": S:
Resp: {"hour": 9, "minute": 18}
